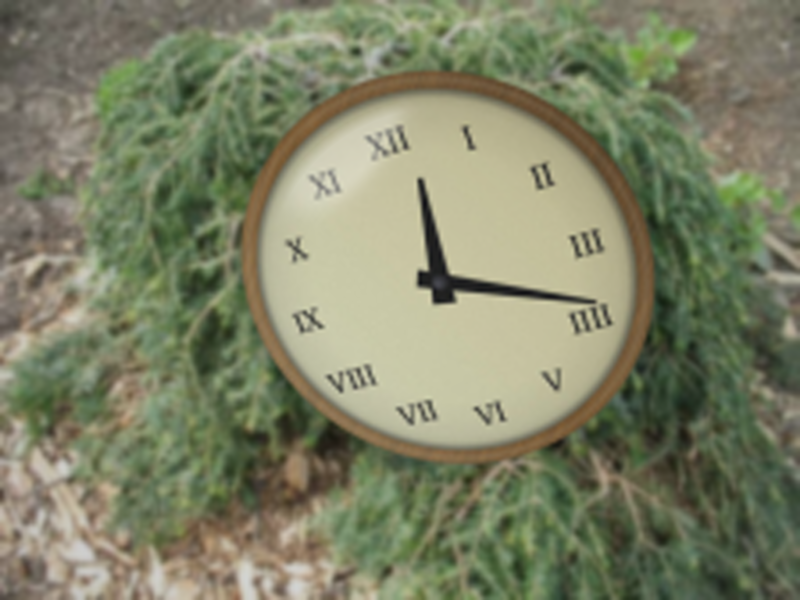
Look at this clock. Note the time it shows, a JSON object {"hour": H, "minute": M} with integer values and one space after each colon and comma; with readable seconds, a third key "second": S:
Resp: {"hour": 12, "minute": 19}
